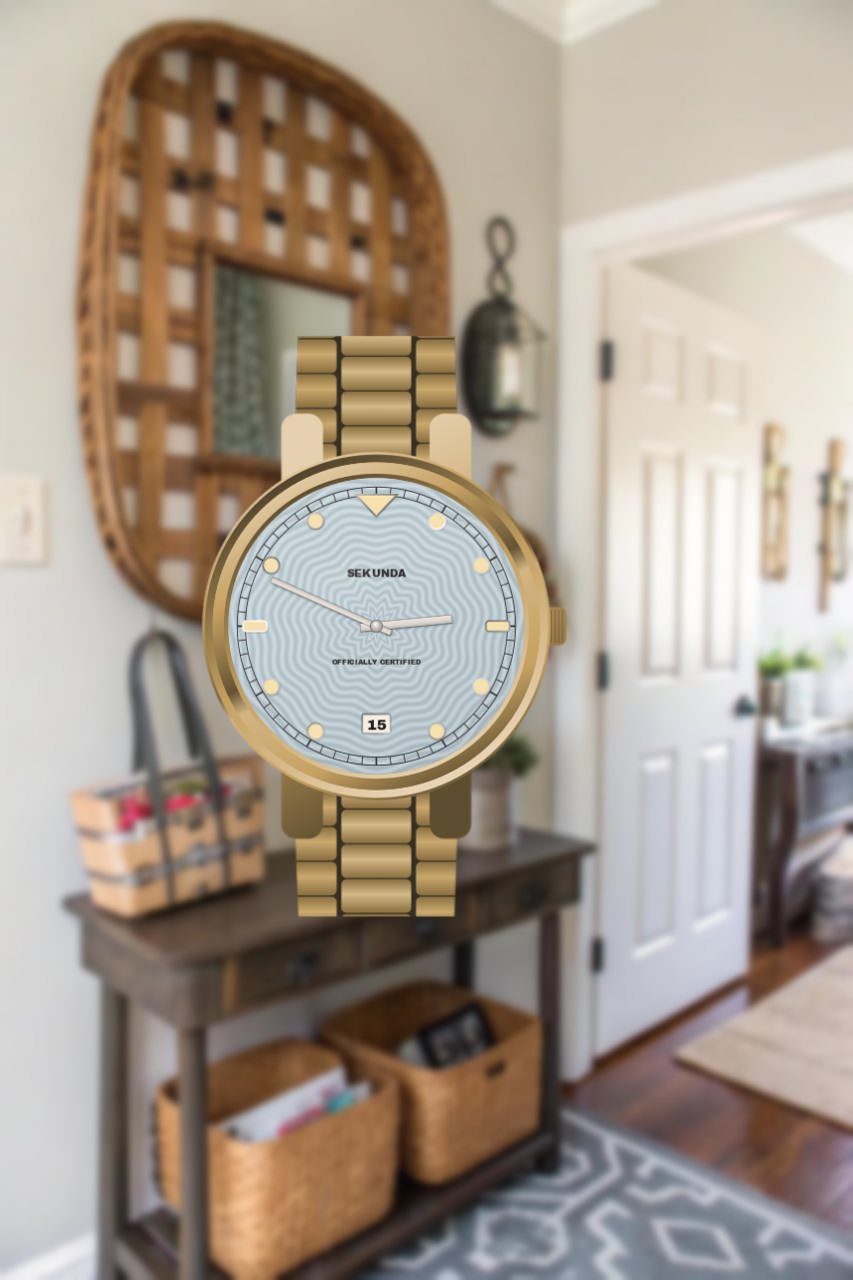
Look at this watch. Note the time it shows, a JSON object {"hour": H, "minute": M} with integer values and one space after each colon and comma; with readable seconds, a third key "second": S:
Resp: {"hour": 2, "minute": 49}
